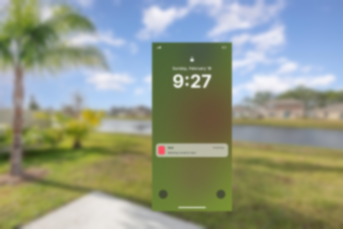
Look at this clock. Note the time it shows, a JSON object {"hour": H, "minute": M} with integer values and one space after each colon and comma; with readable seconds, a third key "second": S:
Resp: {"hour": 9, "minute": 27}
